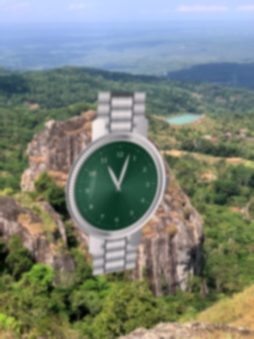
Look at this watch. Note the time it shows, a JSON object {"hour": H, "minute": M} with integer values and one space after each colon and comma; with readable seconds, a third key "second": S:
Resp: {"hour": 11, "minute": 3}
